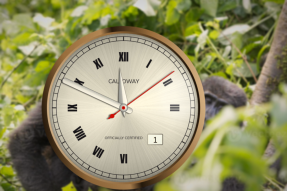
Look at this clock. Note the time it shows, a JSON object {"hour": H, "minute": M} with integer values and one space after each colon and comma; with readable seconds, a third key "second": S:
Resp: {"hour": 11, "minute": 49, "second": 9}
